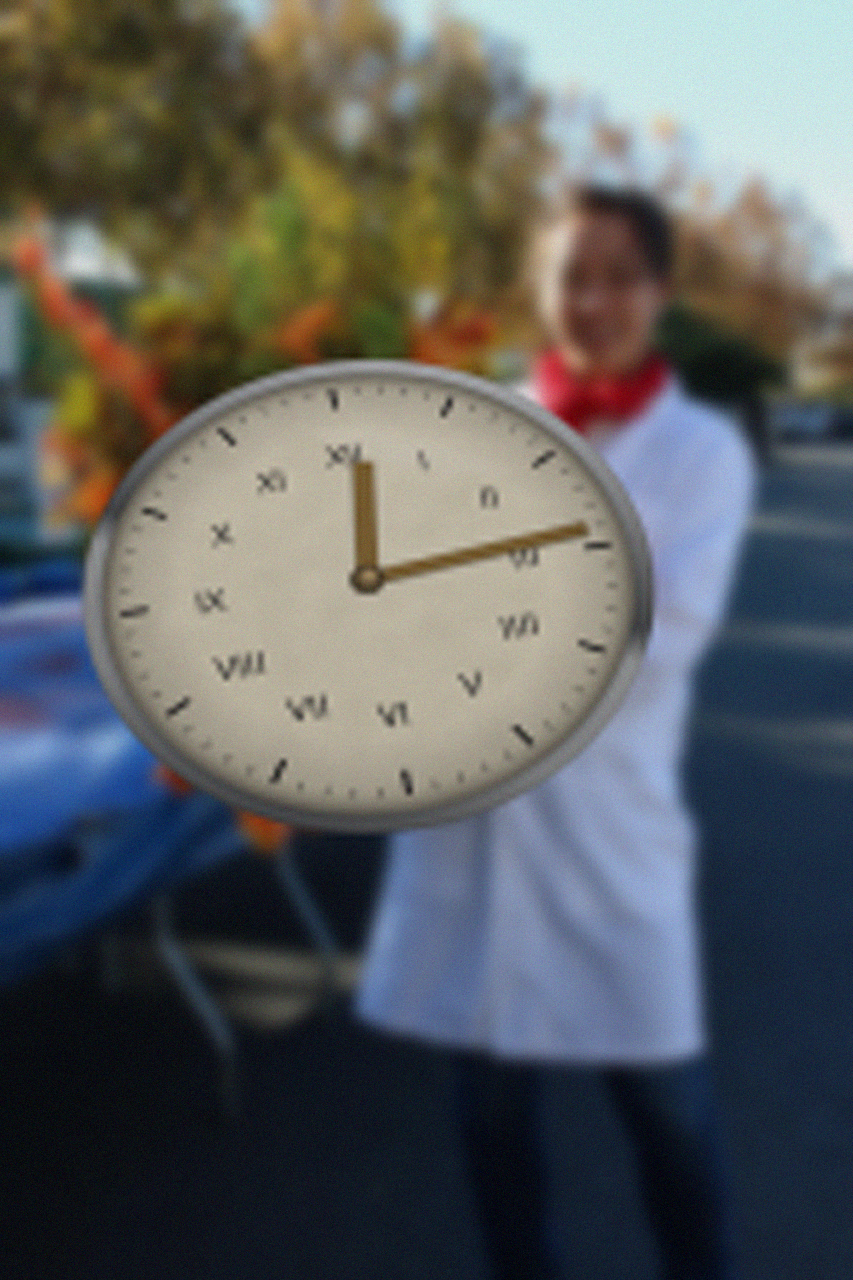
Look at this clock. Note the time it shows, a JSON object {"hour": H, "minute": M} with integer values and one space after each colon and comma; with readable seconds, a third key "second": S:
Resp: {"hour": 12, "minute": 14}
